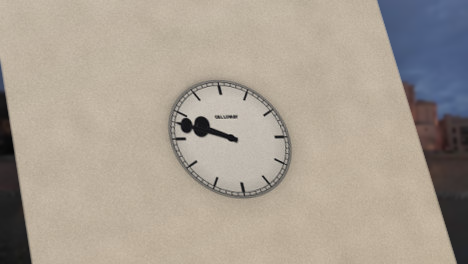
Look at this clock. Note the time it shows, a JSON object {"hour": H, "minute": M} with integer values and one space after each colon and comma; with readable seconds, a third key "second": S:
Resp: {"hour": 9, "minute": 48}
